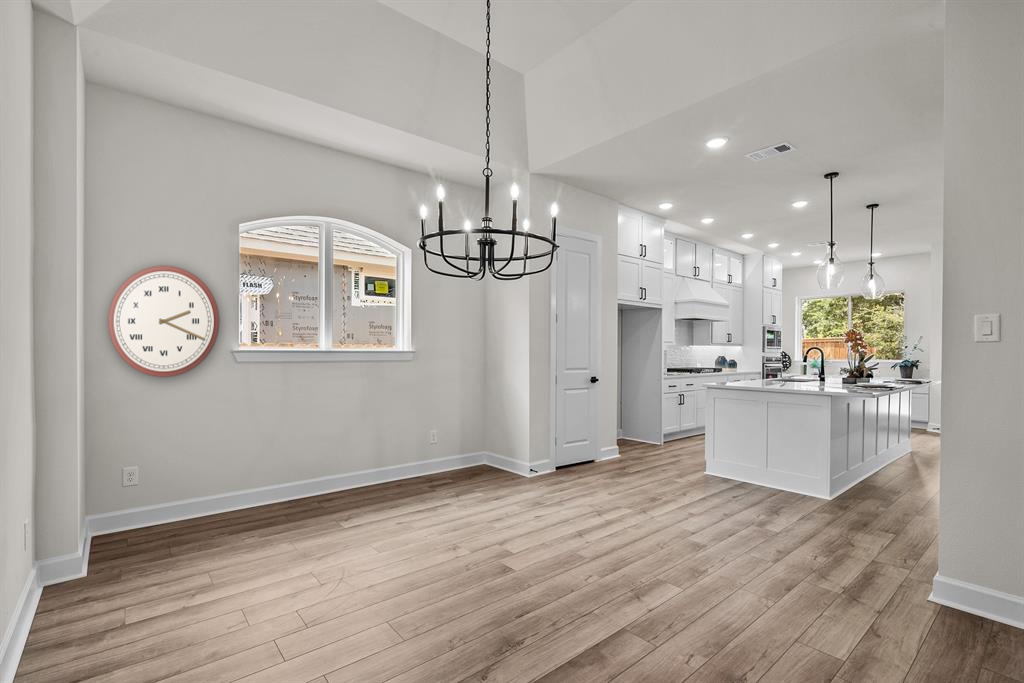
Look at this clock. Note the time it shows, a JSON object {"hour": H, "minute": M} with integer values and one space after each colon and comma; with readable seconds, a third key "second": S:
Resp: {"hour": 2, "minute": 19}
